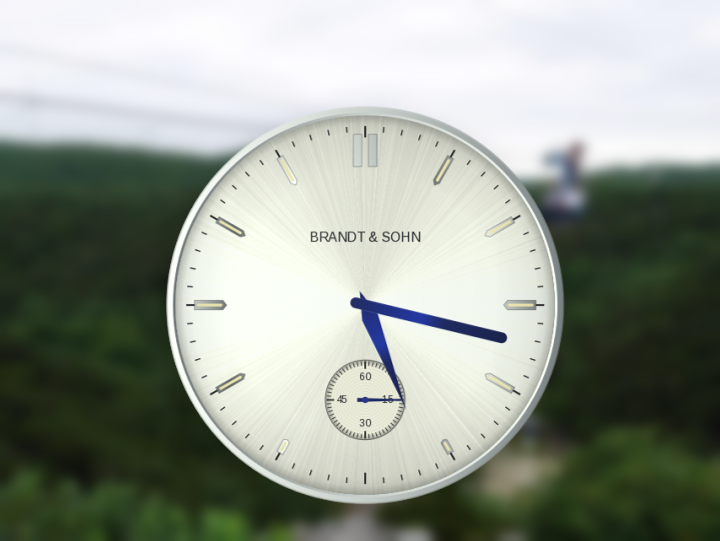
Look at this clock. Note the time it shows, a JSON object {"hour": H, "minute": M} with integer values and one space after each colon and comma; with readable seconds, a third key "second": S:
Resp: {"hour": 5, "minute": 17, "second": 15}
